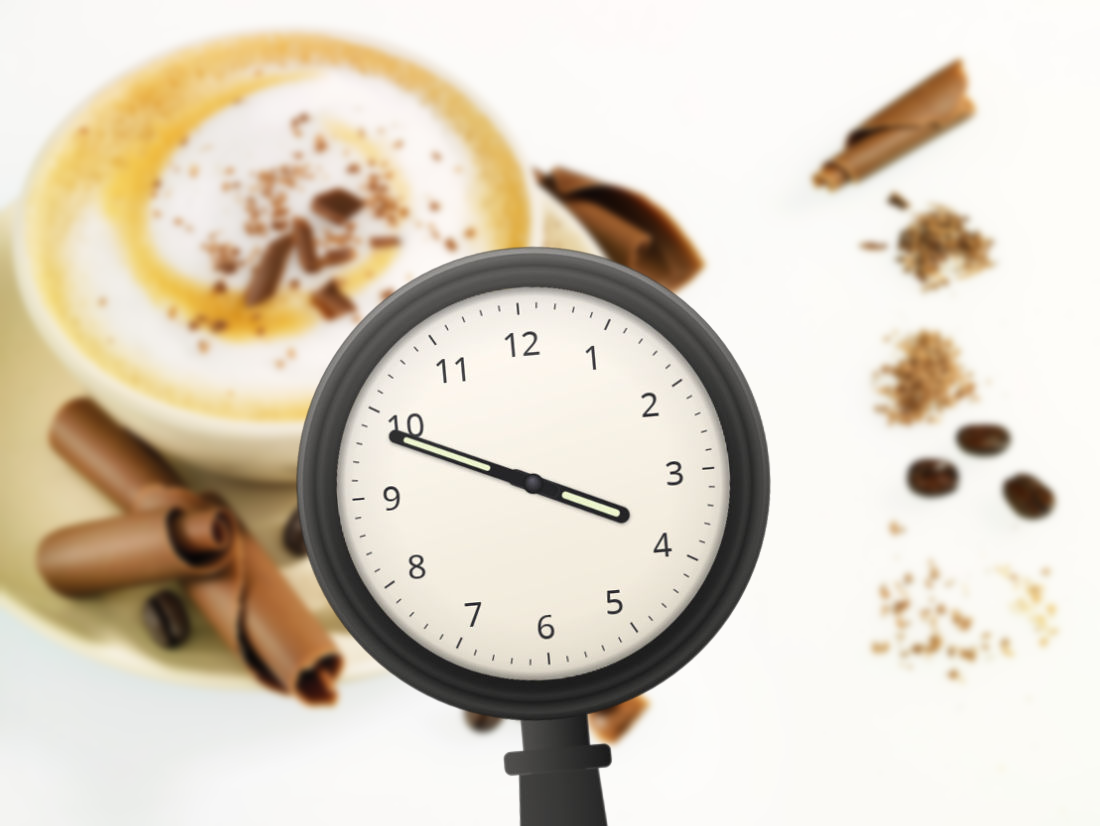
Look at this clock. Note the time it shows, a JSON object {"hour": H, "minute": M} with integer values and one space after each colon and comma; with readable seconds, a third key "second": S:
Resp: {"hour": 3, "minute": 49}
